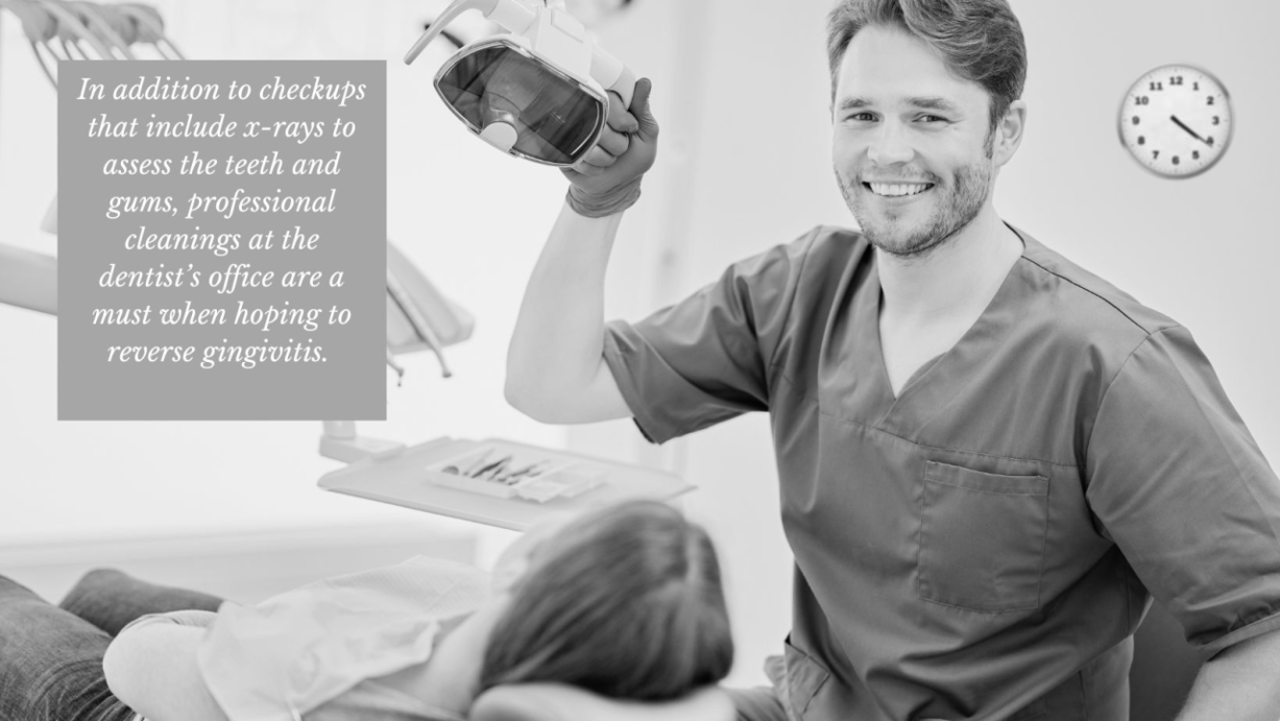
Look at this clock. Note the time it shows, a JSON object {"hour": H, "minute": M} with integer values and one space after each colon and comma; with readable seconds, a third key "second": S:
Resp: {"hour": 4, "minute": 21}
